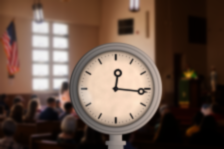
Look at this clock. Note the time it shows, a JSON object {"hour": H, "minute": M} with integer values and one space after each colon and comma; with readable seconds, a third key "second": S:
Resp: {"hour": 12, "minute": 16}
